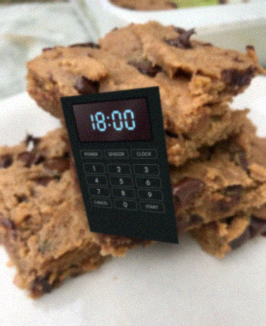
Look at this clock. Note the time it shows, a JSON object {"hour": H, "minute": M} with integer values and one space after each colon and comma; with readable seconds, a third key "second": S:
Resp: {"hour": 18, "minute": 0}
